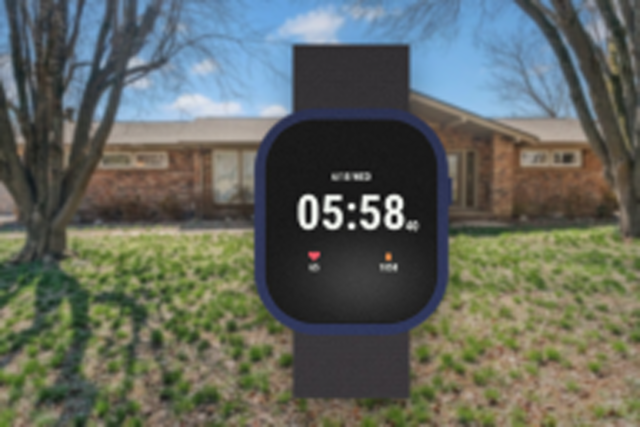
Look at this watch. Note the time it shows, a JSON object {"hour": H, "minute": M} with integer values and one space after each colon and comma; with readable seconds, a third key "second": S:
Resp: {"hour": 5, "minute": 58}
